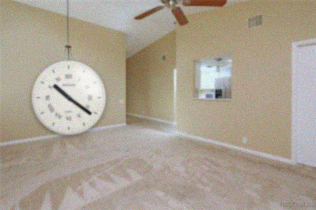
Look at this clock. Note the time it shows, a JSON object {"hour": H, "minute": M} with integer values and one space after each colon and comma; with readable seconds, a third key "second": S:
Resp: {"hour": 10, "minute": 21}
